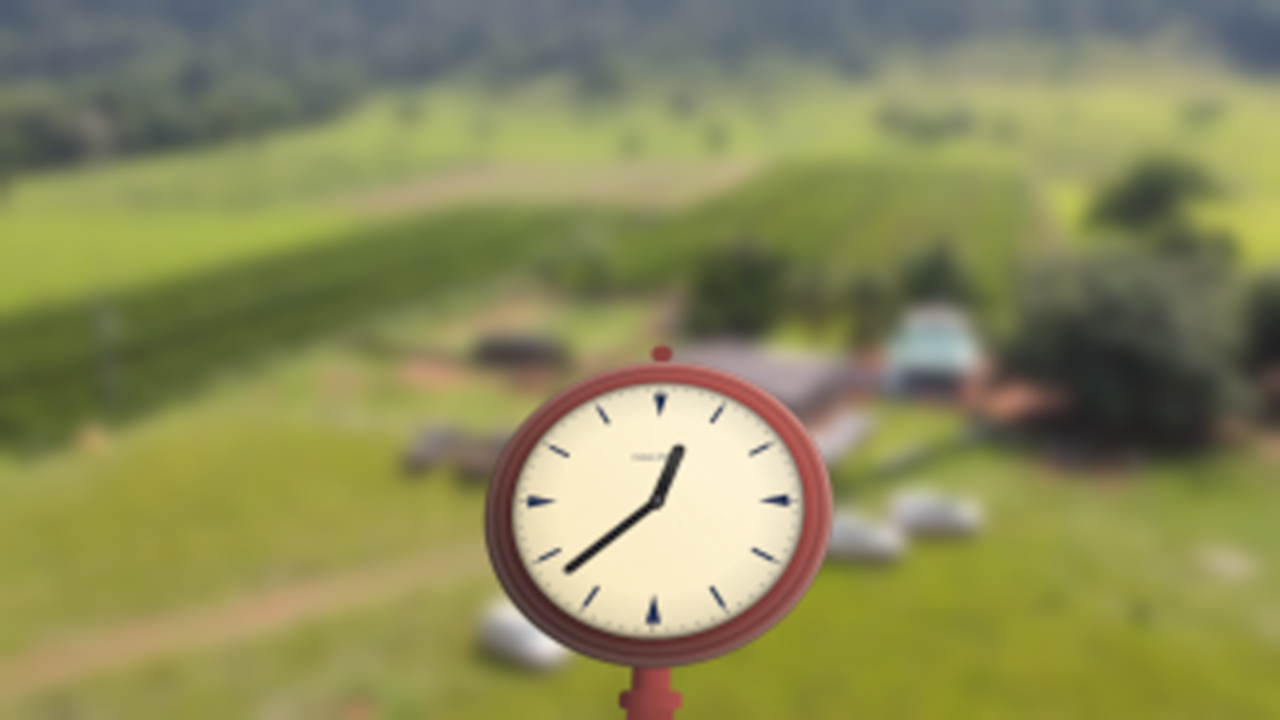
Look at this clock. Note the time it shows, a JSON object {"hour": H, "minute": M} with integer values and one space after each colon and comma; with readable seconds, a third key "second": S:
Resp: {"hour": 12, "minute": 38}
